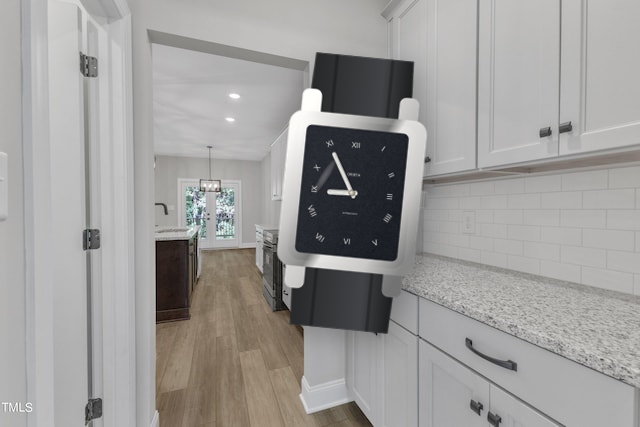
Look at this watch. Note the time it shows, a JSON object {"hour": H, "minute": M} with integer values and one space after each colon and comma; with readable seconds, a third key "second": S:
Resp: {"hour": 8, "minute": 55}
